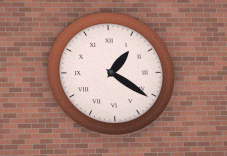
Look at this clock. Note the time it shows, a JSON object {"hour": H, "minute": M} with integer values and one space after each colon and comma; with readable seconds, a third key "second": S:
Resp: {"hour": 1, "minute": 21}
